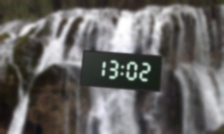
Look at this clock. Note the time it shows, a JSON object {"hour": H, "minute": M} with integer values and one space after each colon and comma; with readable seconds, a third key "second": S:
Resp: {"hour": 13, "minute": 2}
